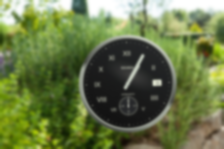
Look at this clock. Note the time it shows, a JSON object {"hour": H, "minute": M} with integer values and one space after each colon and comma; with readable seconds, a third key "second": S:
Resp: {"hour": 1, "minute": 5}
